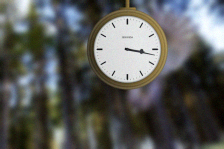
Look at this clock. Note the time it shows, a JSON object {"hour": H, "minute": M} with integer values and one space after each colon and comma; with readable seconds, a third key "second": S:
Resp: {"hour": 3, "minute": 17}
